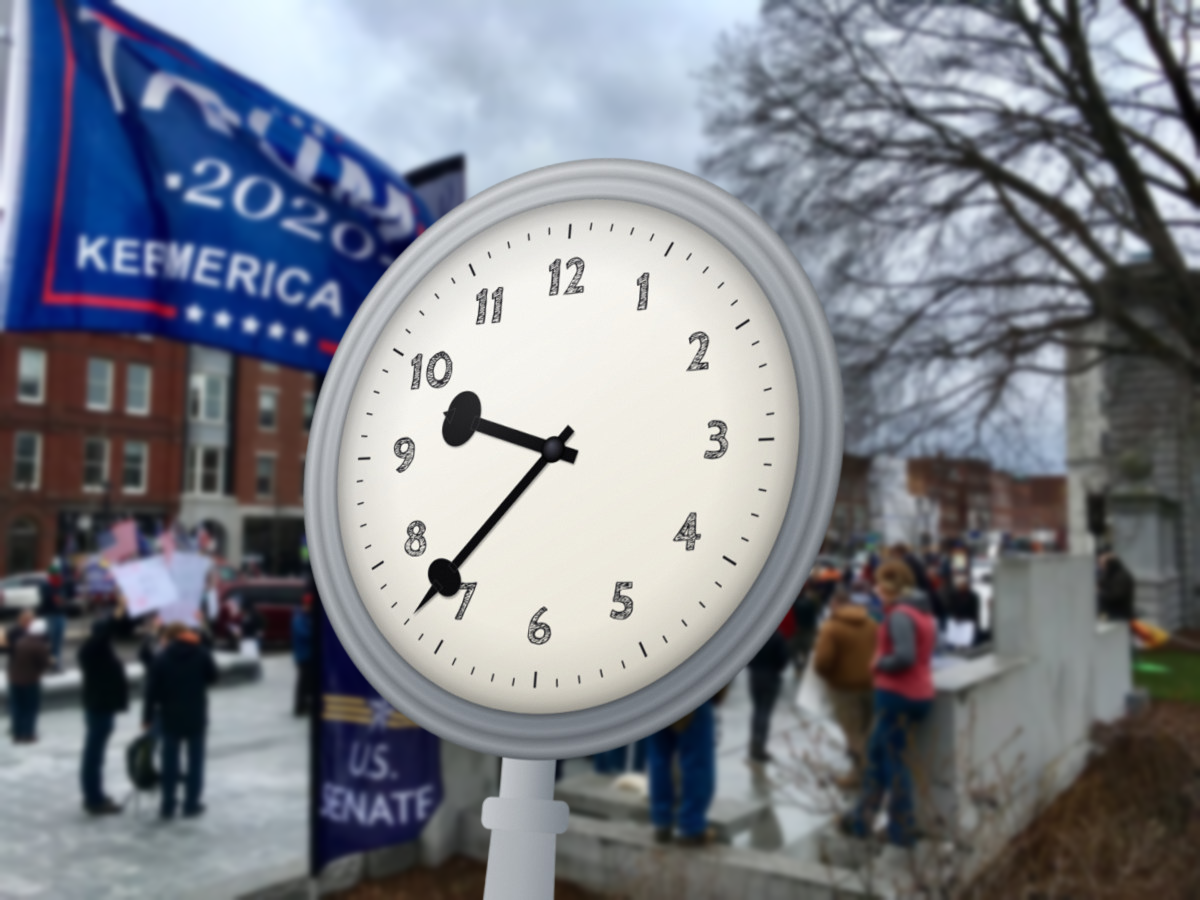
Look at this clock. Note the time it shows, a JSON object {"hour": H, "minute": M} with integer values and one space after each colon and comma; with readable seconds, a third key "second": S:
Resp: {"hour": 9, "minute": 37}
